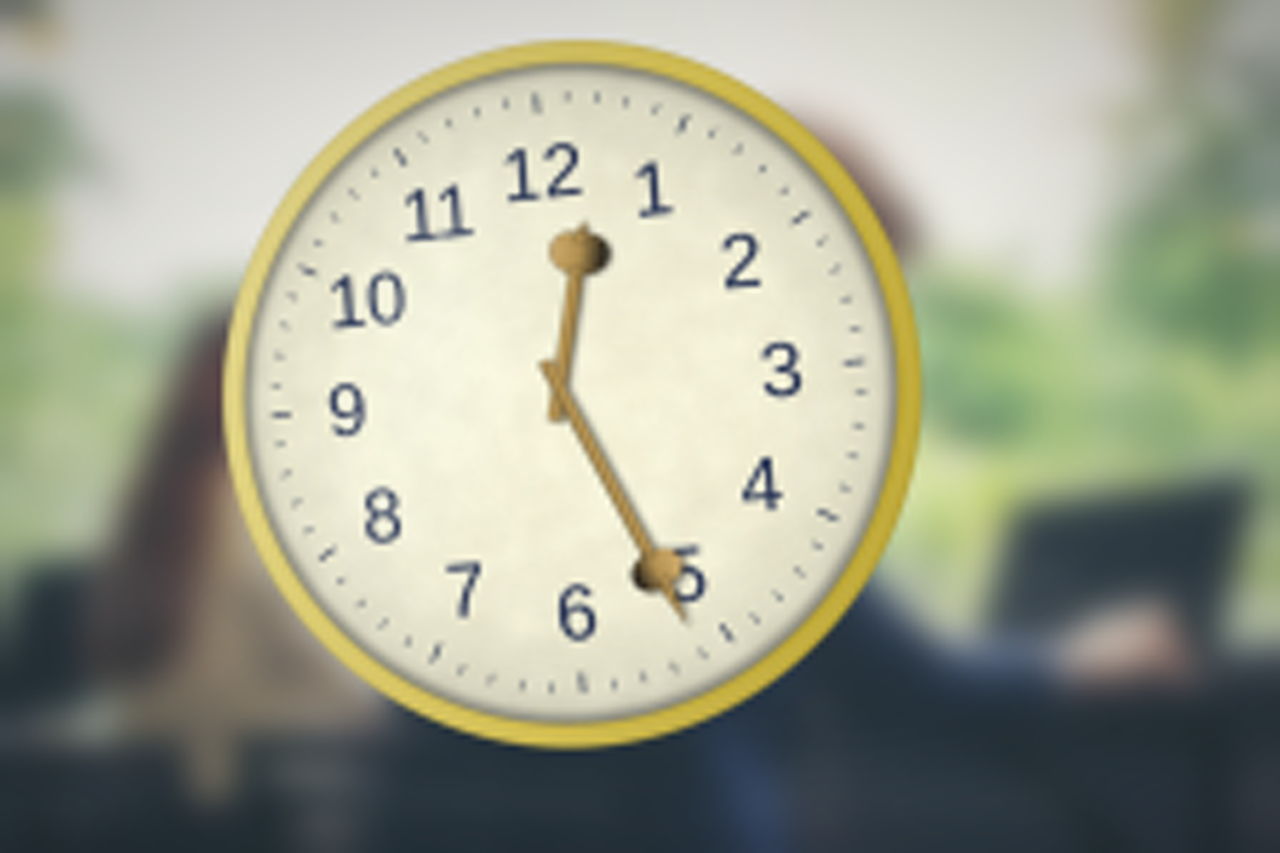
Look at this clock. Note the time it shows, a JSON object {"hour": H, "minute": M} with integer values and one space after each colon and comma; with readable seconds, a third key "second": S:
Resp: {"hour": 12, "minute": 26}
